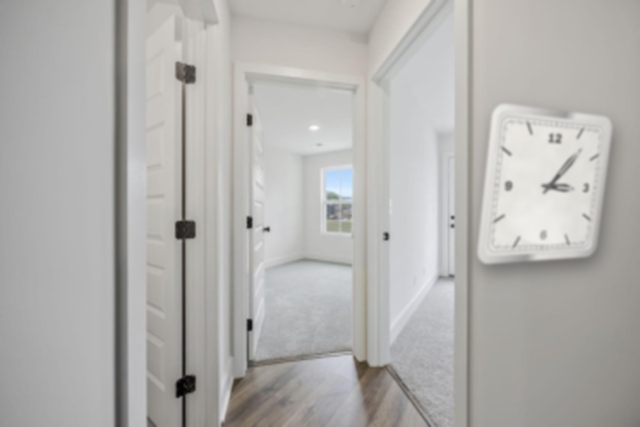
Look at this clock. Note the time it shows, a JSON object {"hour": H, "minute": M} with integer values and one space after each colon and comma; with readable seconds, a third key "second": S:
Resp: {"hour": 3, "minute": 7}
